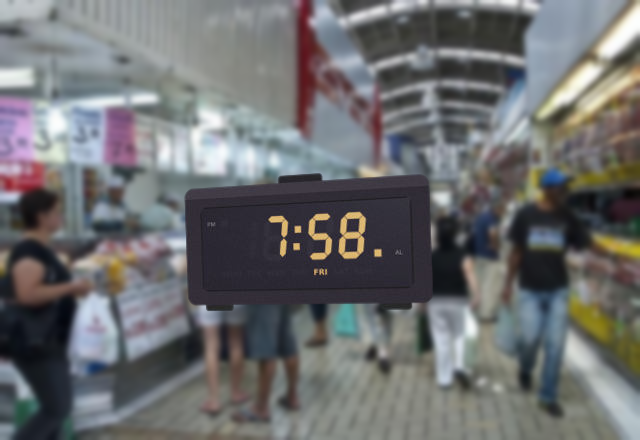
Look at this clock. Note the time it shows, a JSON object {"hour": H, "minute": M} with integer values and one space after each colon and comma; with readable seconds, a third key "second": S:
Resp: {"hour": 7, "minute": 58}
